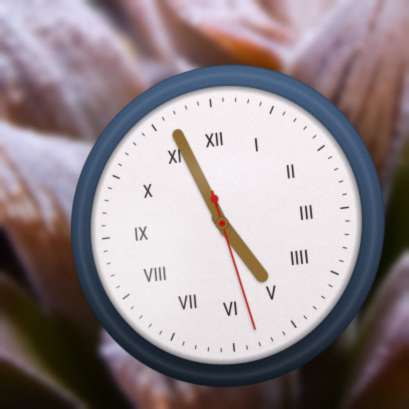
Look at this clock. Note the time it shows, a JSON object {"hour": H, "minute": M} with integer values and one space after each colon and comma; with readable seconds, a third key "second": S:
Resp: {"hour": 4, "minute": 56, "second": 28}
